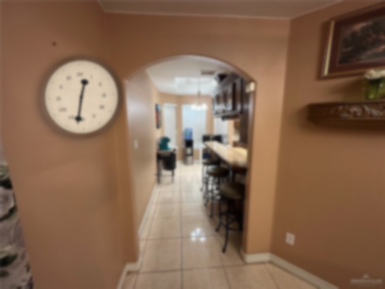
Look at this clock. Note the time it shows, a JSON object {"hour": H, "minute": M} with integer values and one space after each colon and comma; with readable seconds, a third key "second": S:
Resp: {"hour": 12, "minute": 32}
